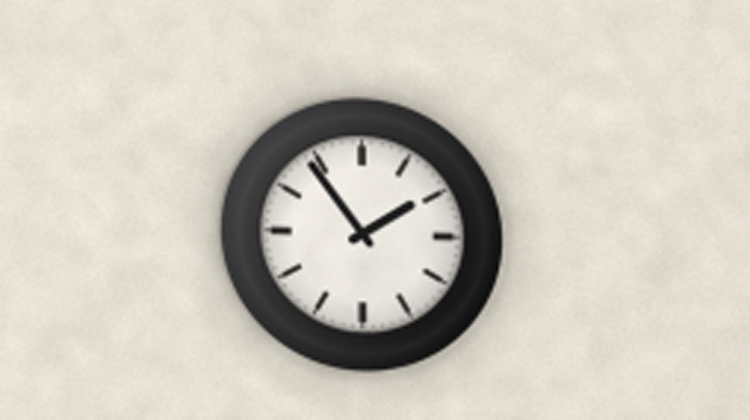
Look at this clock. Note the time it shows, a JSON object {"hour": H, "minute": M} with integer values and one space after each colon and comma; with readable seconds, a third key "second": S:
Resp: {"hour": 1, "minute": 54}
